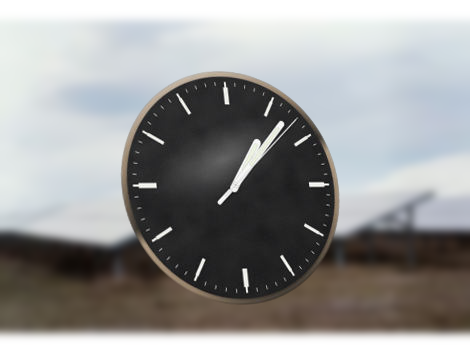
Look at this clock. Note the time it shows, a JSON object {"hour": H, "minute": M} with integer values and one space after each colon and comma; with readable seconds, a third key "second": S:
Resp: {"hour": 1, "minute": 7, "second": 8}
